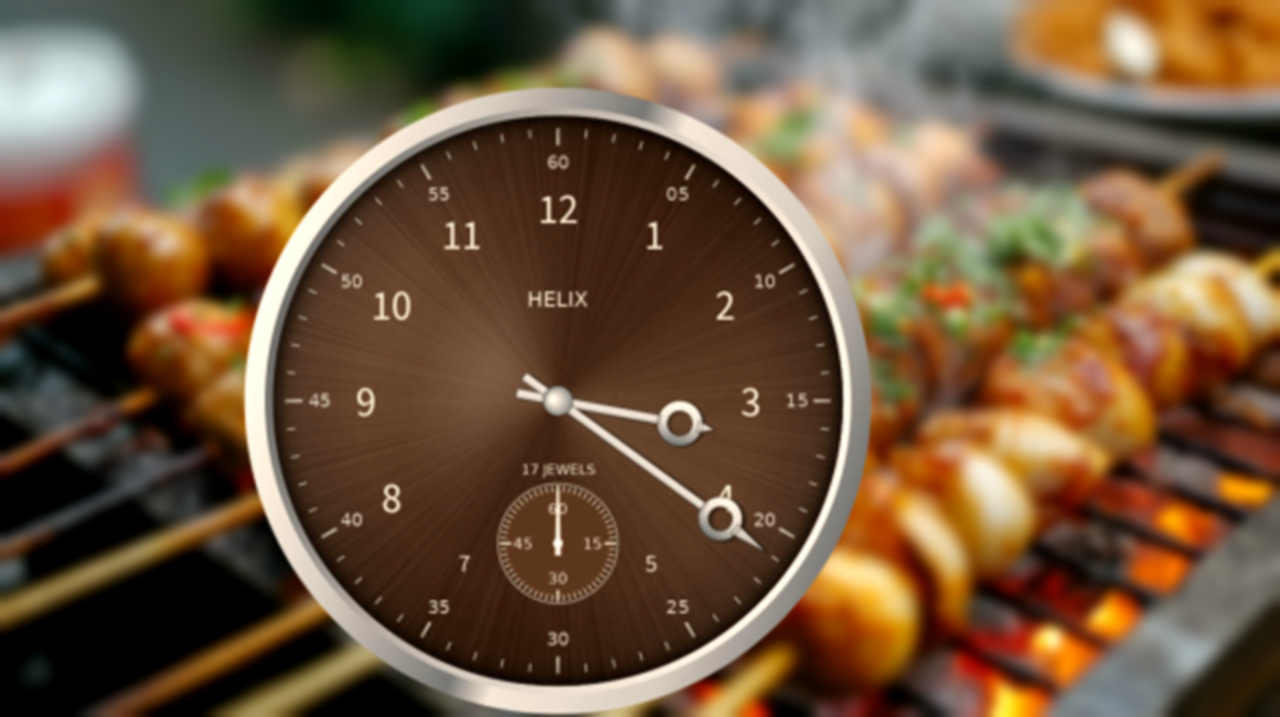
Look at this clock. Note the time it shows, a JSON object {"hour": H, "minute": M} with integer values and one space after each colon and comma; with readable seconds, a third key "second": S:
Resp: {"hour": 3, "minute": 21}
